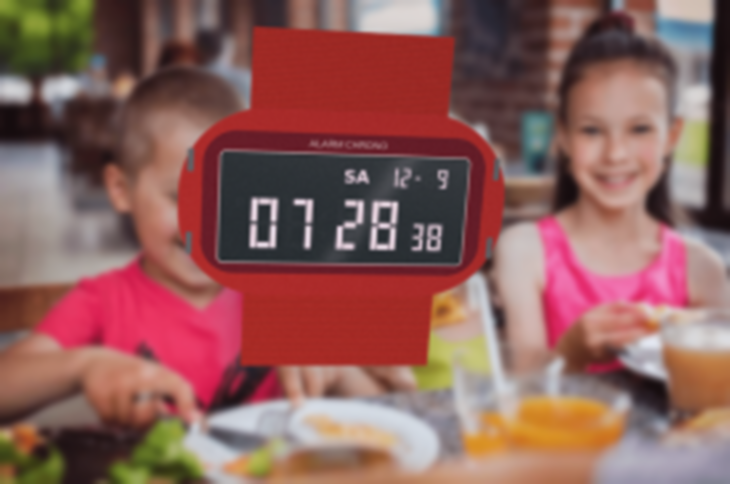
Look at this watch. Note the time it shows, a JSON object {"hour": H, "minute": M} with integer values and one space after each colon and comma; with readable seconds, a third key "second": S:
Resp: {"hour": 7, "minute": 28, "second": 38}
